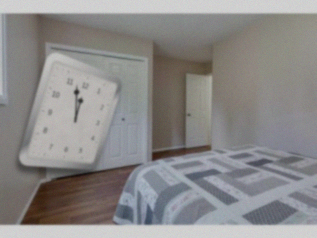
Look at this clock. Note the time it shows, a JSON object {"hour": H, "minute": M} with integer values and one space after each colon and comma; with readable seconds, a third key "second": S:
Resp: {"hour": 11, "minute": 57}
